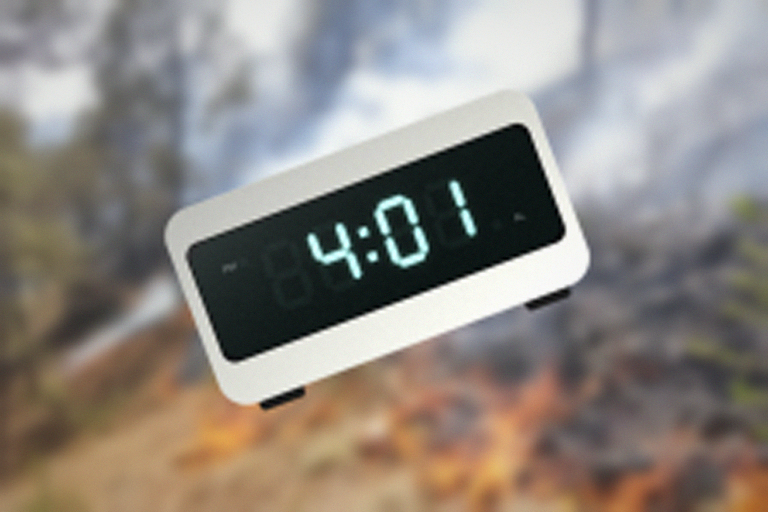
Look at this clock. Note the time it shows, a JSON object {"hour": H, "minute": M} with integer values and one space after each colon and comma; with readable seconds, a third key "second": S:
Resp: {"hour": 4, "minute": 1}
